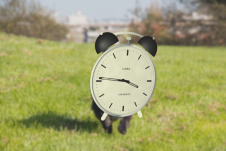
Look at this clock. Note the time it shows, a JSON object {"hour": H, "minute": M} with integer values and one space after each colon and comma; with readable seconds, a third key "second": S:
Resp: {"hour": 3, "minute": 46}
